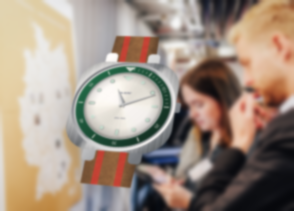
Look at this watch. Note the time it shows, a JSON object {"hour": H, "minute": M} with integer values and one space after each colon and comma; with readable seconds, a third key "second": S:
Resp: {"hour": 11, "minute": 11}
